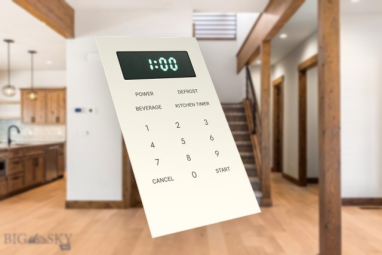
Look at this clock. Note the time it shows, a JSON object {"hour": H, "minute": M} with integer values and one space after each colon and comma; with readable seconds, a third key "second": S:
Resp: {"hour": 1, "minute": 0}
